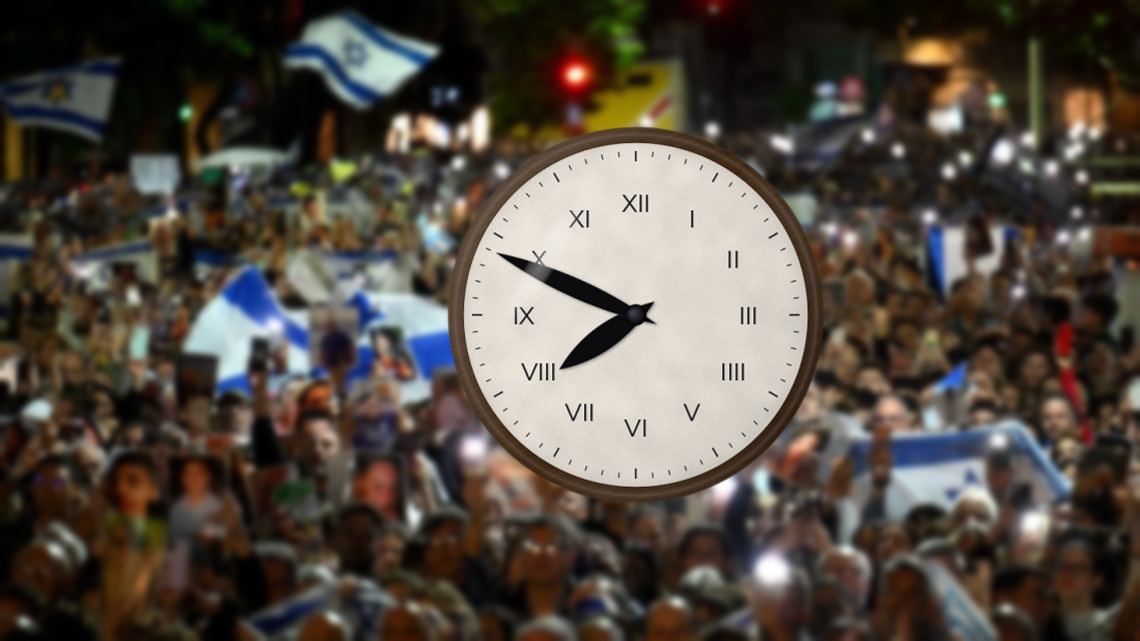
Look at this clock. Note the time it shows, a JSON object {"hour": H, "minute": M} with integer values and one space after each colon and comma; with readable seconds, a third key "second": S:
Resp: {"hour": 7, "minute": 49}
